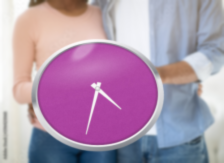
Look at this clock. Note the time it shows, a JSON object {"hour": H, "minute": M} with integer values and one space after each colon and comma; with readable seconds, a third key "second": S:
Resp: {"hour": 4, "minute": 32}
